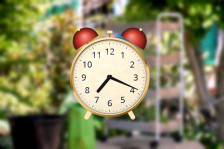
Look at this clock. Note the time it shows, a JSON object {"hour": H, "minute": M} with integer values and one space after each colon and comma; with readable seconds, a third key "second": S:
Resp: {"hour": 7, "minute": 19}
